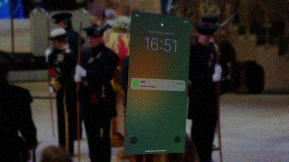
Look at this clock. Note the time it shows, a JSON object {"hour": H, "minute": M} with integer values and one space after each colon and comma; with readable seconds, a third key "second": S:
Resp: {"hour": 16, "minute": 51}
